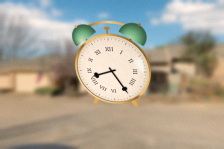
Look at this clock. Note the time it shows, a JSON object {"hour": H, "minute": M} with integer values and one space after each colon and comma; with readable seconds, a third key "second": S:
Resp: {"hour": 8, "minute": 25}
